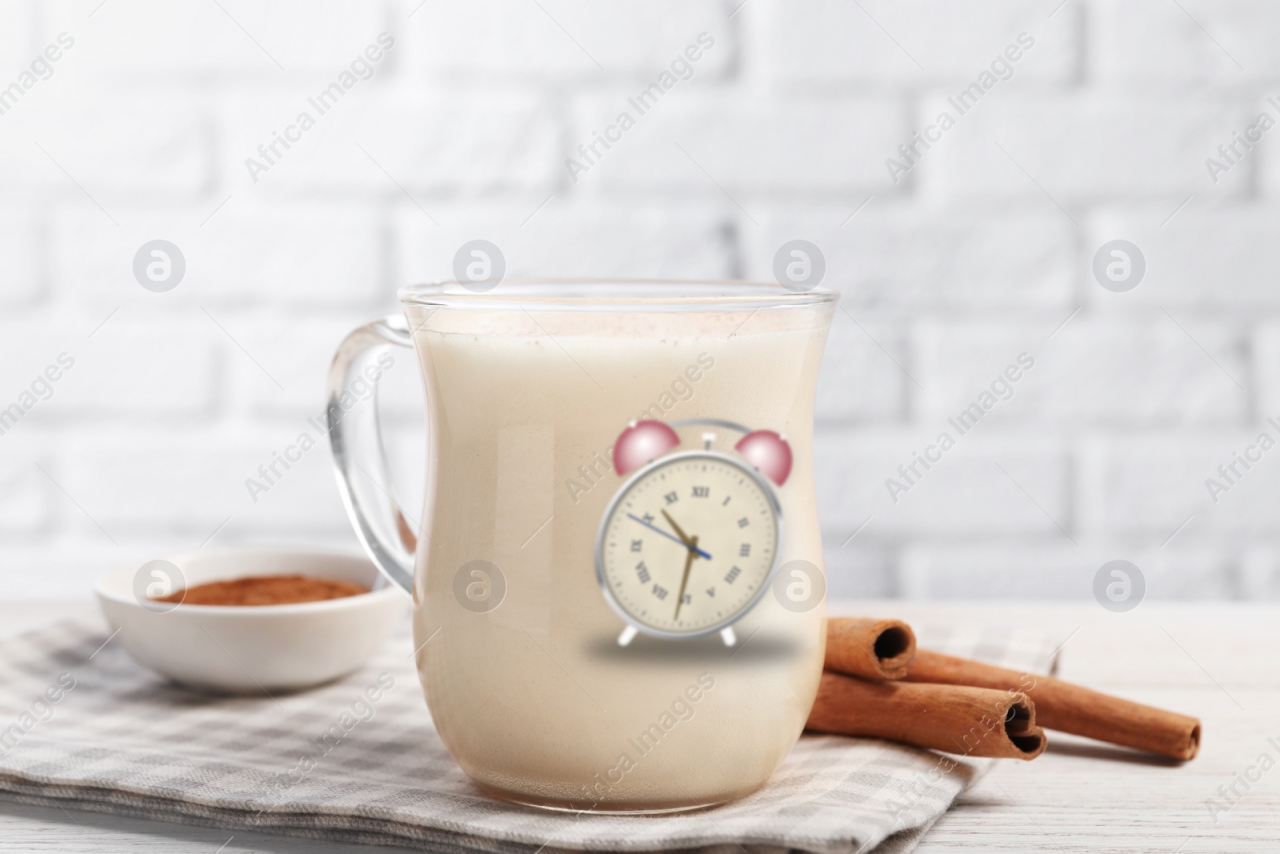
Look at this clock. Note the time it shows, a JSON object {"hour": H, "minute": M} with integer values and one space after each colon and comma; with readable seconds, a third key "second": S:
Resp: {"hour": 10, "minute": 30, "second": 49}
